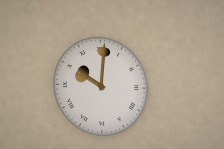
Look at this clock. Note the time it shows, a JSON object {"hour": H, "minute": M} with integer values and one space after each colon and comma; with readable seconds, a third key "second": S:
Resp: {"hour": 10, "minute": 1}
